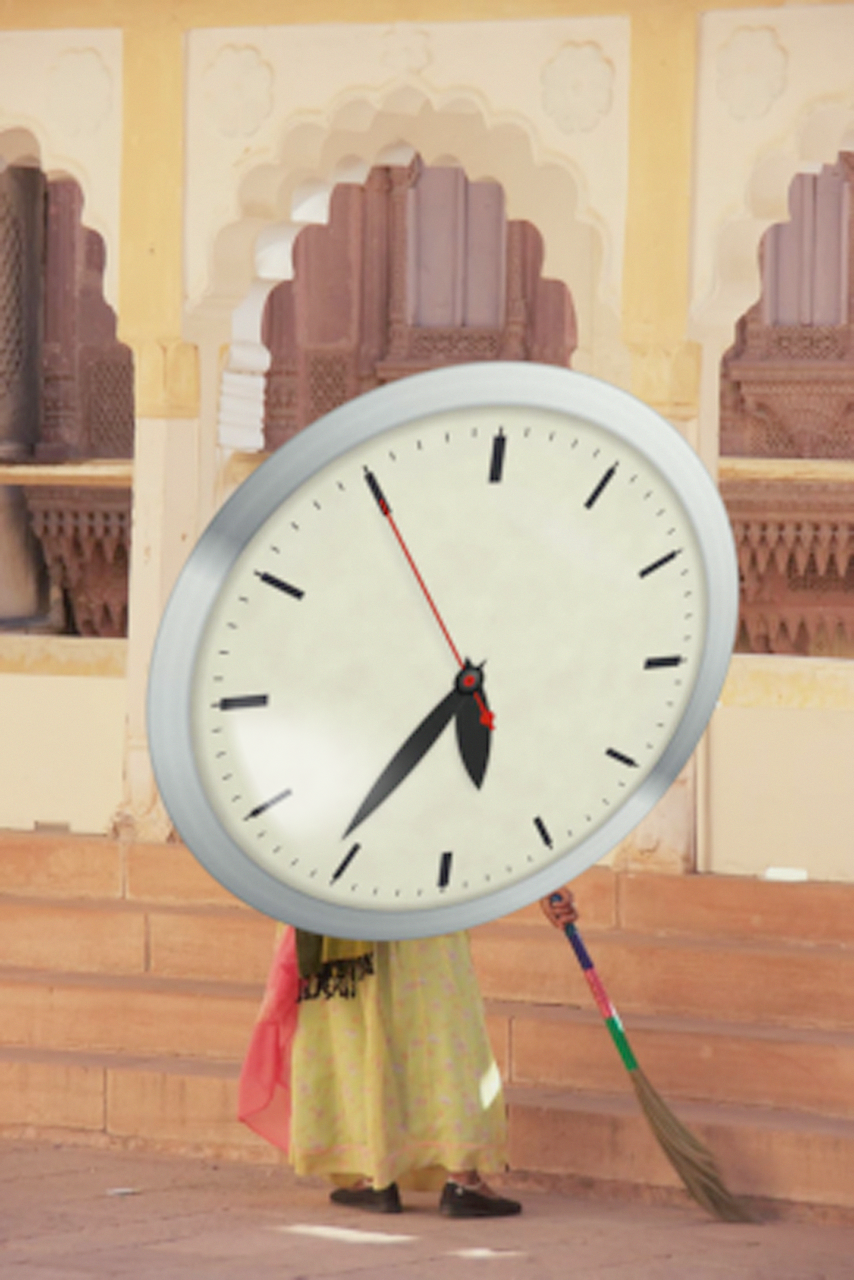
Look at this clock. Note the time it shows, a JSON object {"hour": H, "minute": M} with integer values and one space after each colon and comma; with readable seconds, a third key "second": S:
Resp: {"hour": 5, "minute": 35, "second": 55}
